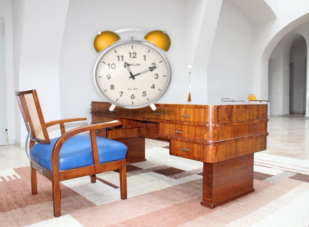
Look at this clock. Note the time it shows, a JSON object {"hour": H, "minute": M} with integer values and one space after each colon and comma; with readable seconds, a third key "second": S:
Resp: {"hour": 11, "minute": 11}
